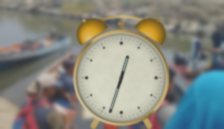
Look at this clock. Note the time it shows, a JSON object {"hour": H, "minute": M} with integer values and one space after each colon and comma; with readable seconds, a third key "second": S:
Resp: {"hour": 12, "minute": 33}
